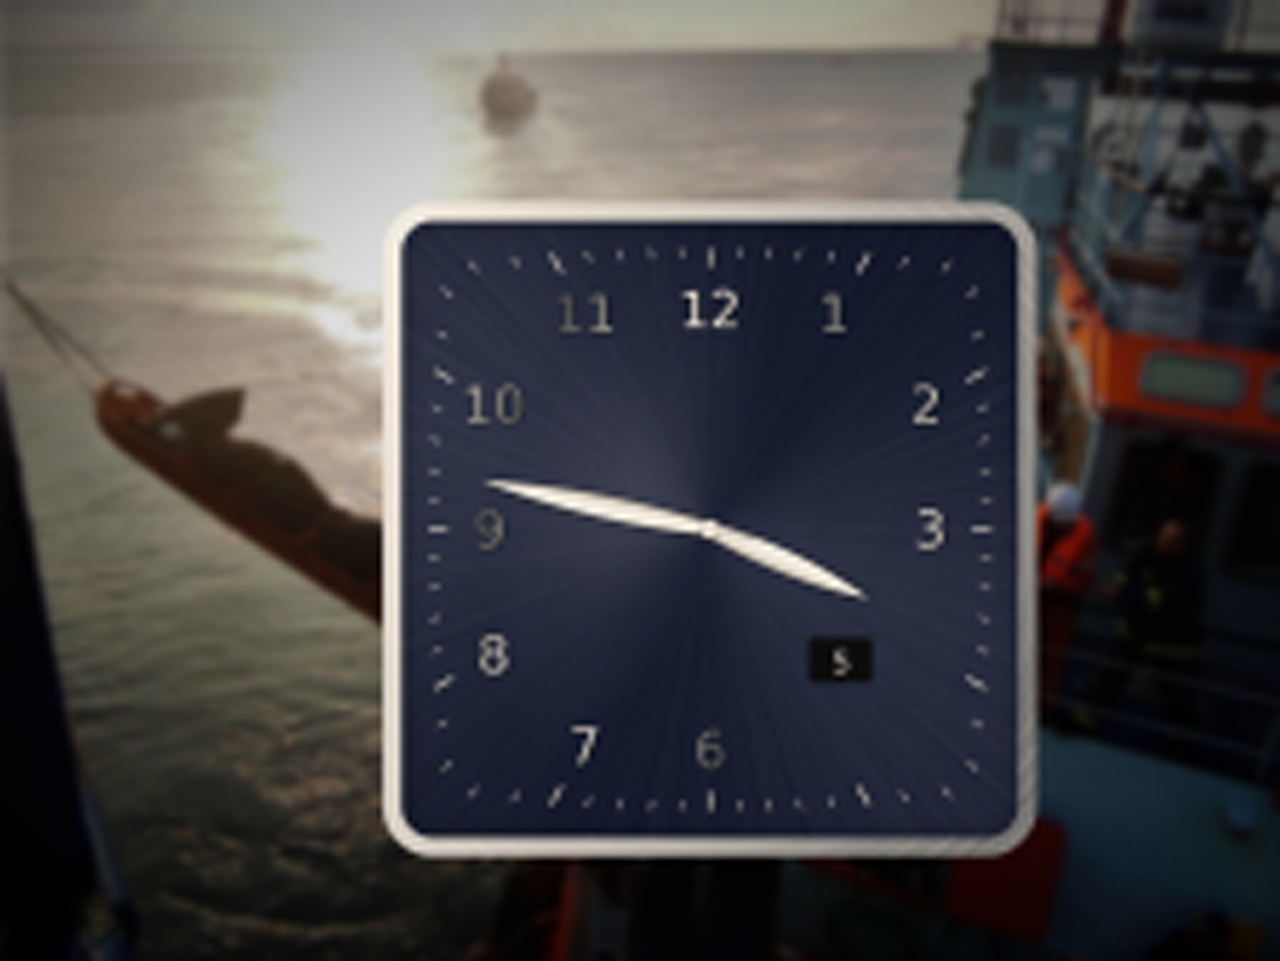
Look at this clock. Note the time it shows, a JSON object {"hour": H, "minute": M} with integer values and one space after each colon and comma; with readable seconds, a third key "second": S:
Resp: {"hour": 3, "minute": 47}
